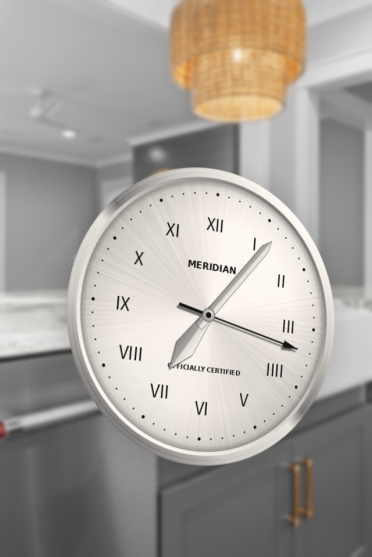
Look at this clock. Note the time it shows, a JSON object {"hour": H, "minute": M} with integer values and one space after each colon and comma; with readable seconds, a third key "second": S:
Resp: {"hour": 7, "minute": 6, "second": 17}
